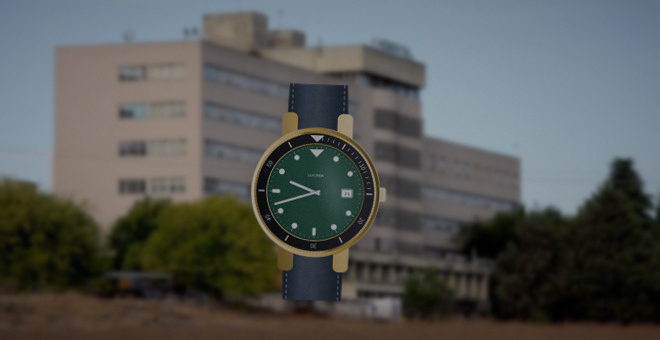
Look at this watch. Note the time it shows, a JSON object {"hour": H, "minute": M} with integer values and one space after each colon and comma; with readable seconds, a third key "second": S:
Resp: {"hour": 9, "minute": 42}
